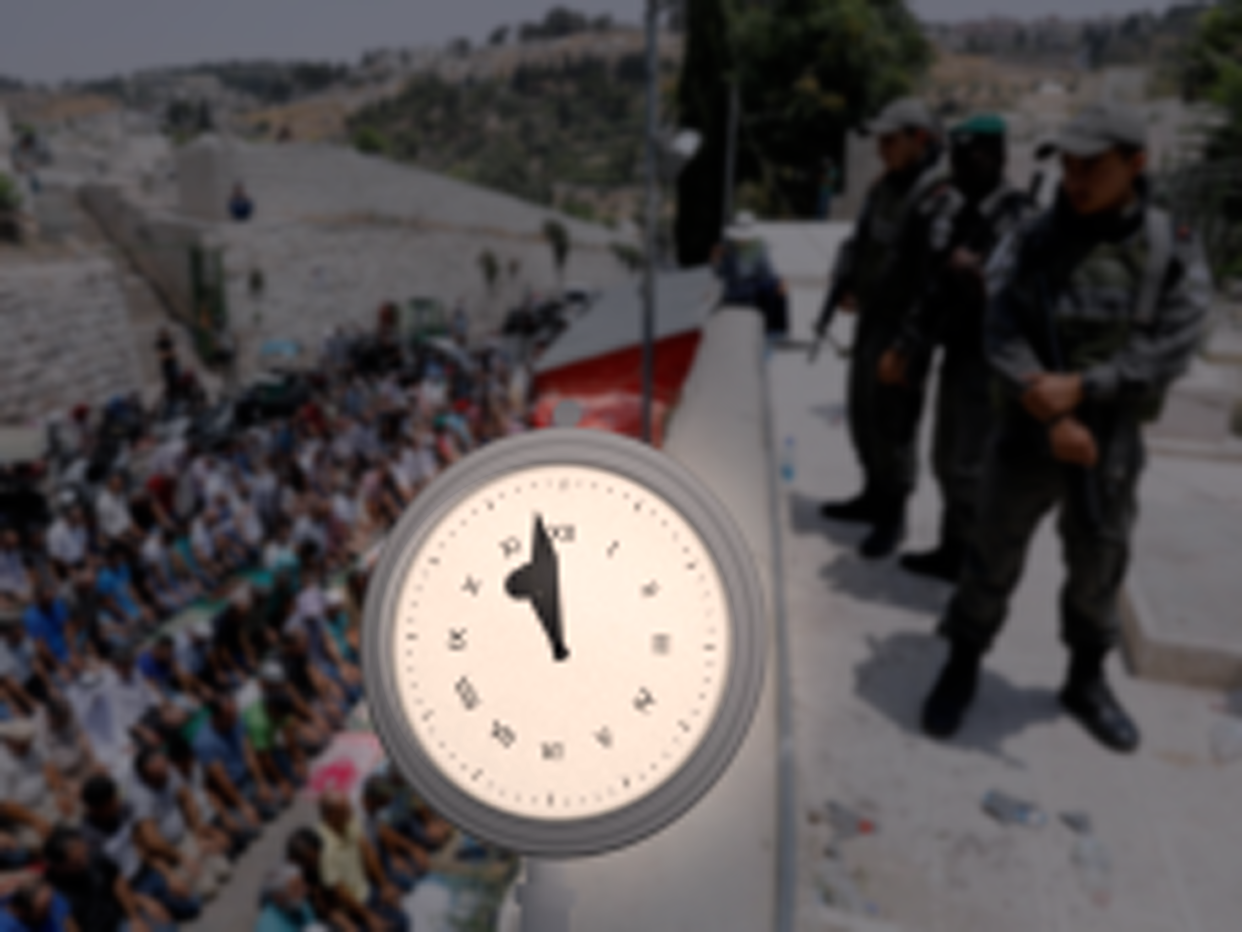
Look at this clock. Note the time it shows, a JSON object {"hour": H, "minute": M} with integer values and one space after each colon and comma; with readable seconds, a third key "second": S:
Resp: {"hour": 10, "minute": 58}
